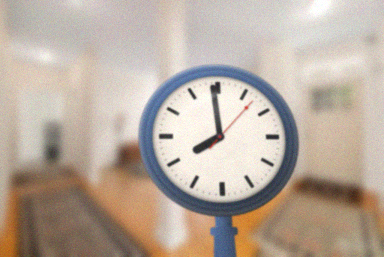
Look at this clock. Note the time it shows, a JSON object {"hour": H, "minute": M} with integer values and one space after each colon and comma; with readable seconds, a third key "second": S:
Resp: {"hour": 7, "minute": 59, "second": 7}
